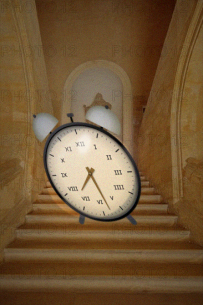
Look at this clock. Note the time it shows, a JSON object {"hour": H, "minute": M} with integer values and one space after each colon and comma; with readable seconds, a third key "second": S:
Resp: {"hour": 7, "minute": 28}
